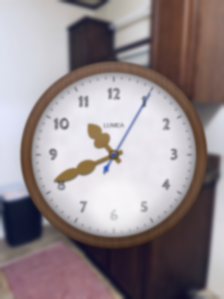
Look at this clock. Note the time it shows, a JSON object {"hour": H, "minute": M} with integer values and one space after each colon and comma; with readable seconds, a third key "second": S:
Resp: {"hour": 10, "minute": 41, "second": 5}
